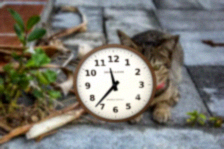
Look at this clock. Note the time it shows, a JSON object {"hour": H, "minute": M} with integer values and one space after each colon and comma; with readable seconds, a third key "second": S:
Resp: {"hour": 11, "minute": 37}
